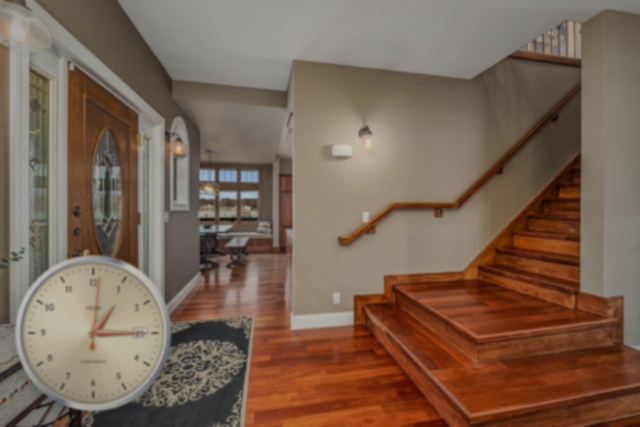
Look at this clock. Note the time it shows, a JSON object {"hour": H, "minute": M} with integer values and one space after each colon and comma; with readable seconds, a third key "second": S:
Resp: {"hour": 1, "minute": 15, "second": 1}
